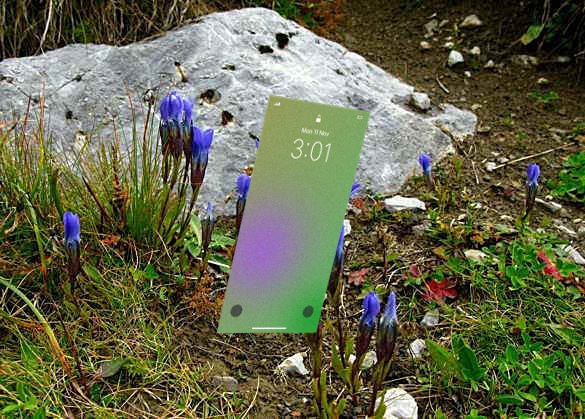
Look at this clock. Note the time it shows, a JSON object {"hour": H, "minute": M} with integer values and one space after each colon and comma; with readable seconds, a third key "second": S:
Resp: {"hour": 3, "minute": 1}
